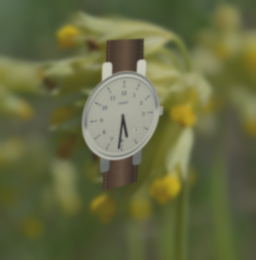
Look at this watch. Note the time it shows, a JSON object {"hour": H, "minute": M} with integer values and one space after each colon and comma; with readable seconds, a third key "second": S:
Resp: {"hour": 5, "minute": 31}
